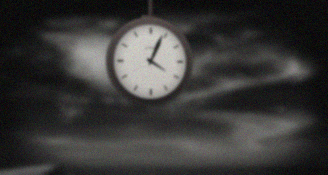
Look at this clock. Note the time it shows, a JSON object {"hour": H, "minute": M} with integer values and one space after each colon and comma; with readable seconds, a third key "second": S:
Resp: {"hour": 4, "minute": 4}
